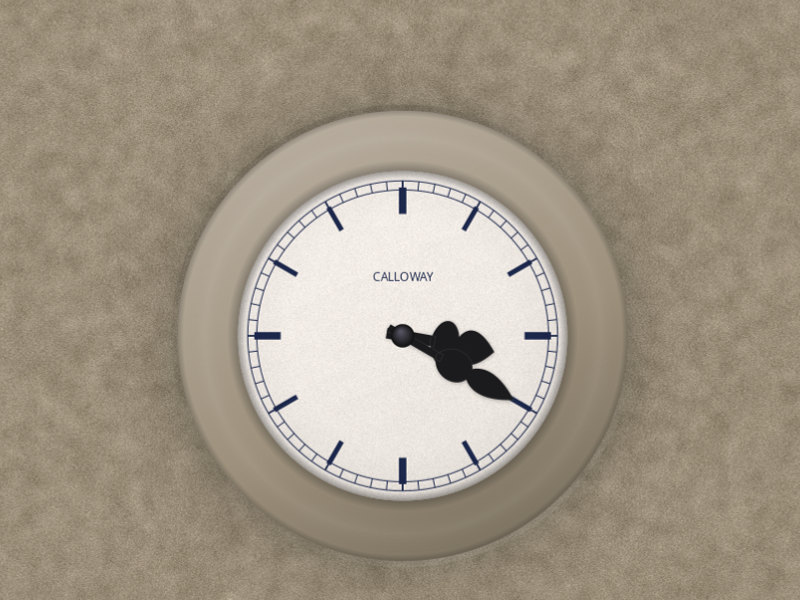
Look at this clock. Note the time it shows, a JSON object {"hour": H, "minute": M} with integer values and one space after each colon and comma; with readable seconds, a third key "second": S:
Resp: {"hour": 3, "minute": 20}
